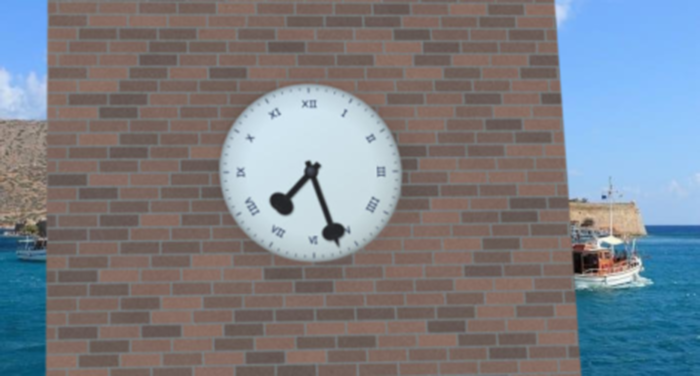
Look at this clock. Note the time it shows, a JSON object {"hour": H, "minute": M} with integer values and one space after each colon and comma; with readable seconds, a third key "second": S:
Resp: {"hour": 7, "minute": 27}
